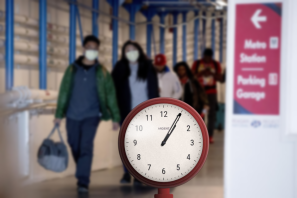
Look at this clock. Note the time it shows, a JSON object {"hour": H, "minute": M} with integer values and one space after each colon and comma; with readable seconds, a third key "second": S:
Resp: {"hour": 1, "minute": 5}
